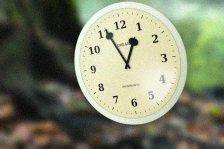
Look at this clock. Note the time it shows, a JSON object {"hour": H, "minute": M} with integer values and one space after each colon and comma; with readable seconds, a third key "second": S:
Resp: {"hour": 12, "minute": 56}
